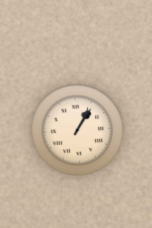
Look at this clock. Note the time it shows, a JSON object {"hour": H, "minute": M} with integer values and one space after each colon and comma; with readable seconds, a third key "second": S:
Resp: {"hour": 1, "minute": 6}
